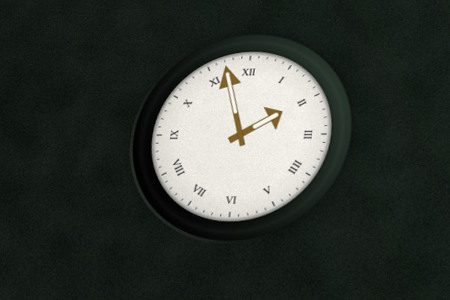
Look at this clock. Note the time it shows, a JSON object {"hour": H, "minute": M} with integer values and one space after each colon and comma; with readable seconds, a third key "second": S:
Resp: {"hour": 1, "minute": 57}
